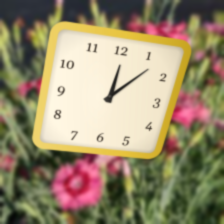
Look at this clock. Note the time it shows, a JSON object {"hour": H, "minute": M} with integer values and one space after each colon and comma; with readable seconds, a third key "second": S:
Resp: {"hour": 12, "minute": 7}
